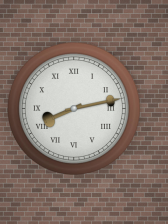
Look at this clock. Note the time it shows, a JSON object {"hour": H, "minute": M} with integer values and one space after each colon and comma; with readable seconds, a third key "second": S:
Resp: {"hour": 8, "minute": 13}
